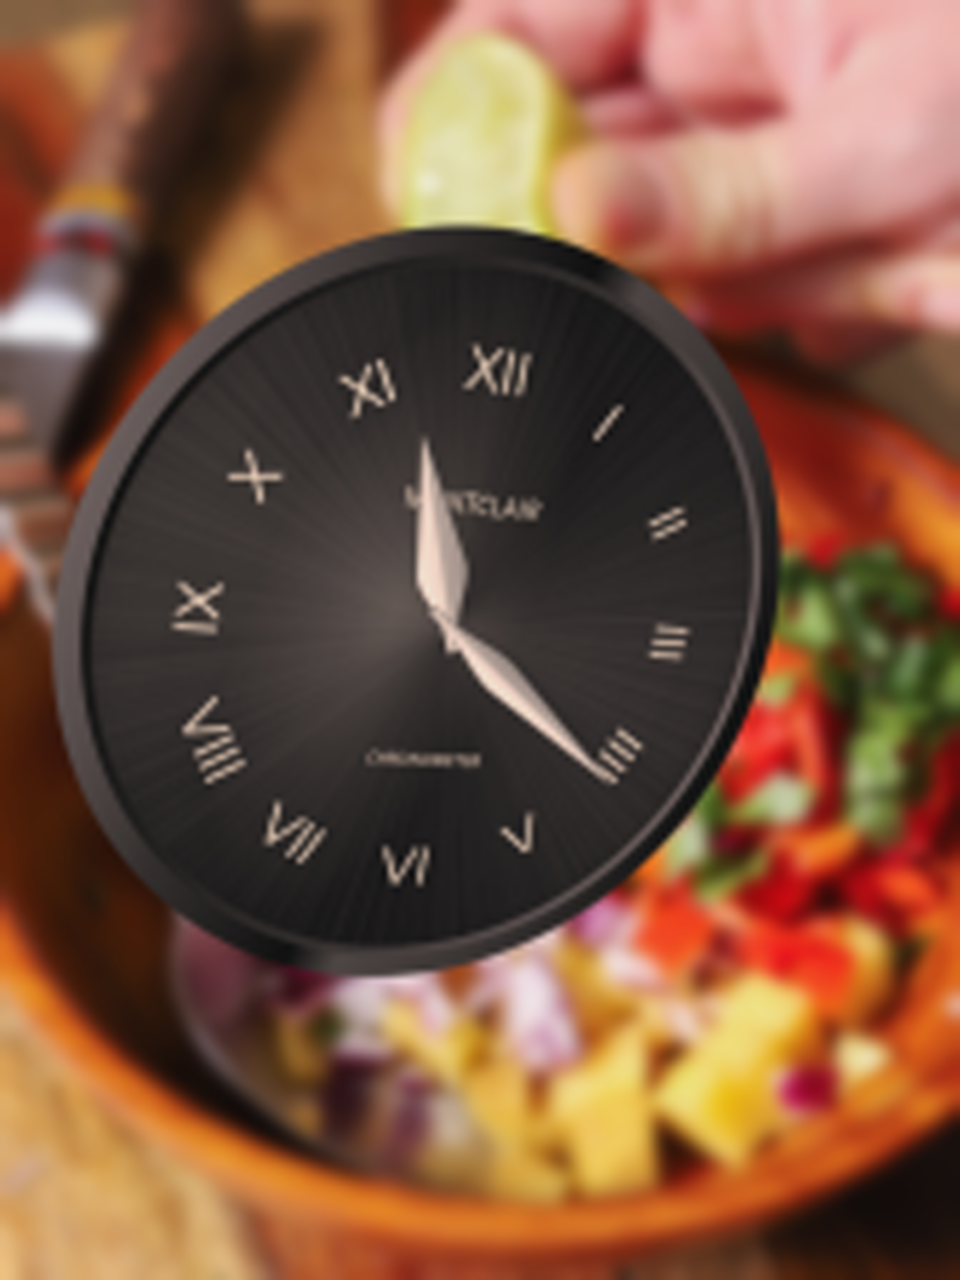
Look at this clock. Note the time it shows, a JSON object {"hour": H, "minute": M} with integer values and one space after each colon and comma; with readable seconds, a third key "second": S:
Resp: {"hour": 11, "minute": 21}
